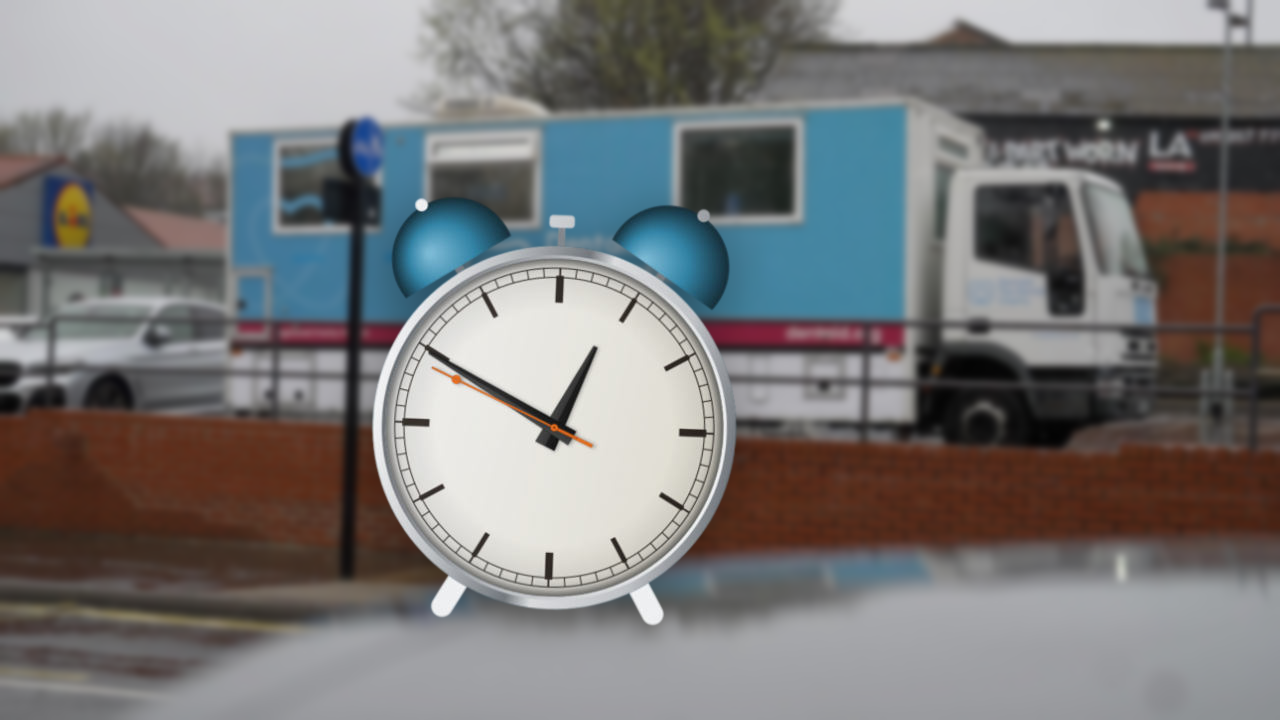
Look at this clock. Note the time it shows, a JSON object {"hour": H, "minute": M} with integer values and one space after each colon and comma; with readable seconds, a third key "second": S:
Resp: {"hour": 12, "minute": 49, "second": 49}
